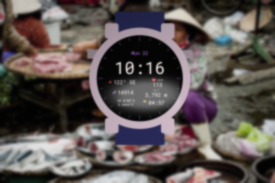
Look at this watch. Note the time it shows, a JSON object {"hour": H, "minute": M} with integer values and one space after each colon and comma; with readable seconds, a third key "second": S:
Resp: {"hour": 10, "minute": 16}
